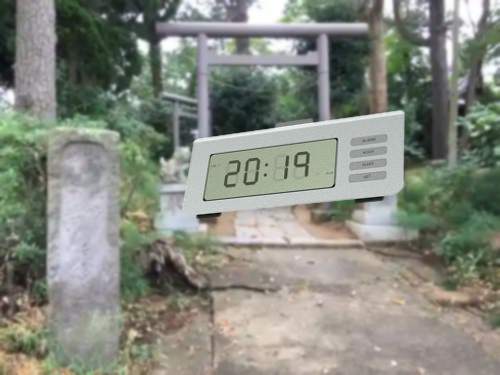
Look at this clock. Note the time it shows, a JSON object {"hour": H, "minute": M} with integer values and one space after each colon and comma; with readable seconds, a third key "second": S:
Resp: {"hour": 20, "minute": 19}
